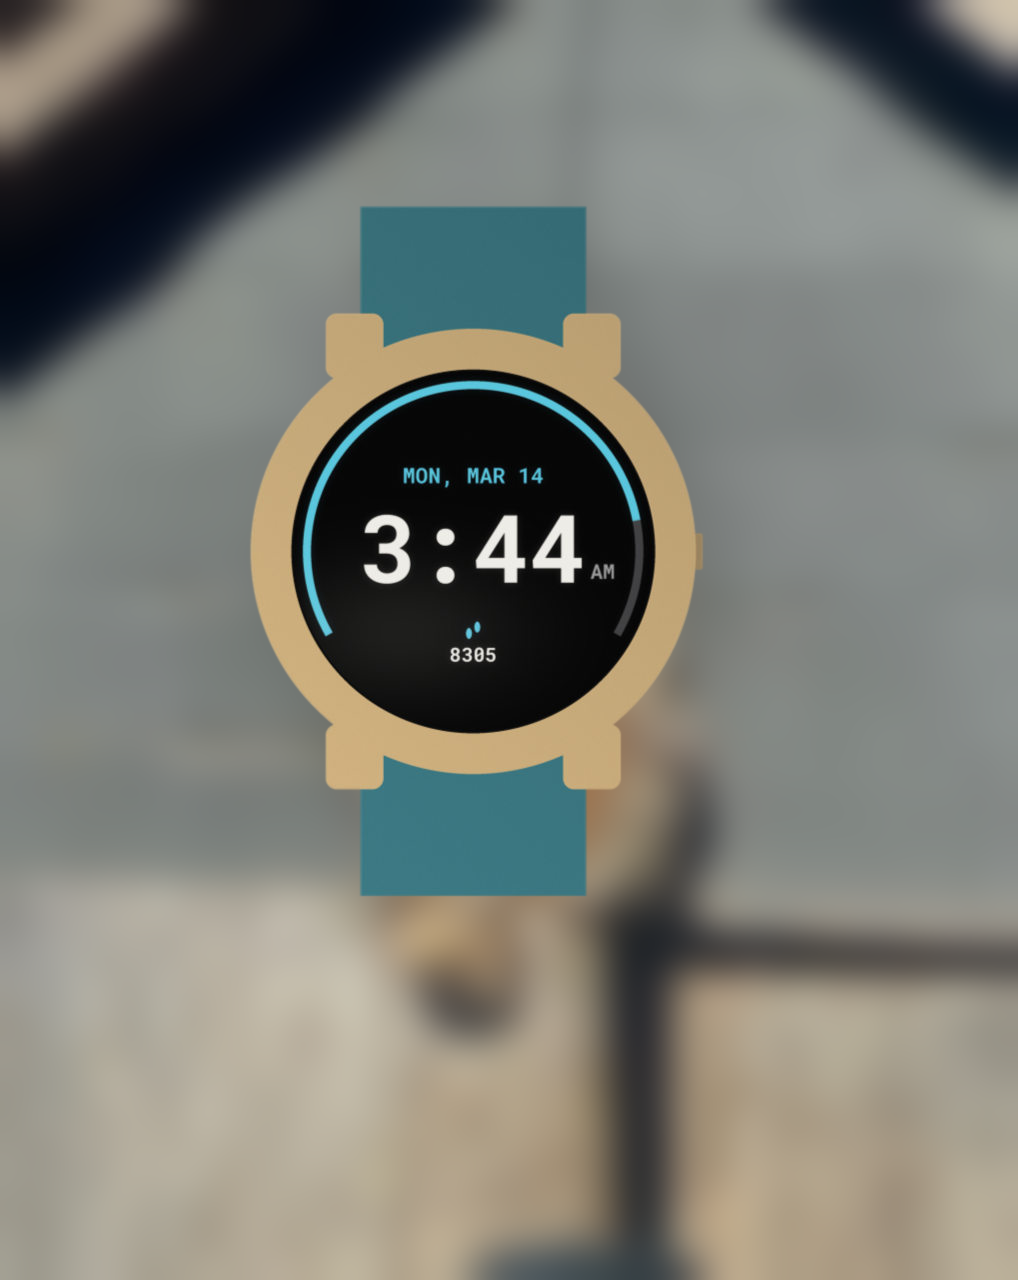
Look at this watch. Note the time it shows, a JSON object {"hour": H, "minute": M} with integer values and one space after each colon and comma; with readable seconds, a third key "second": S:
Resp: {"hour": 3, "minute": 44}
